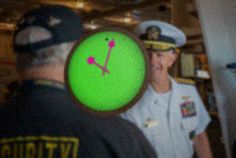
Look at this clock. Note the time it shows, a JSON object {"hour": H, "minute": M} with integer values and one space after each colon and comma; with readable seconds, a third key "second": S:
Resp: {"hour": 10, "minute": 2}
